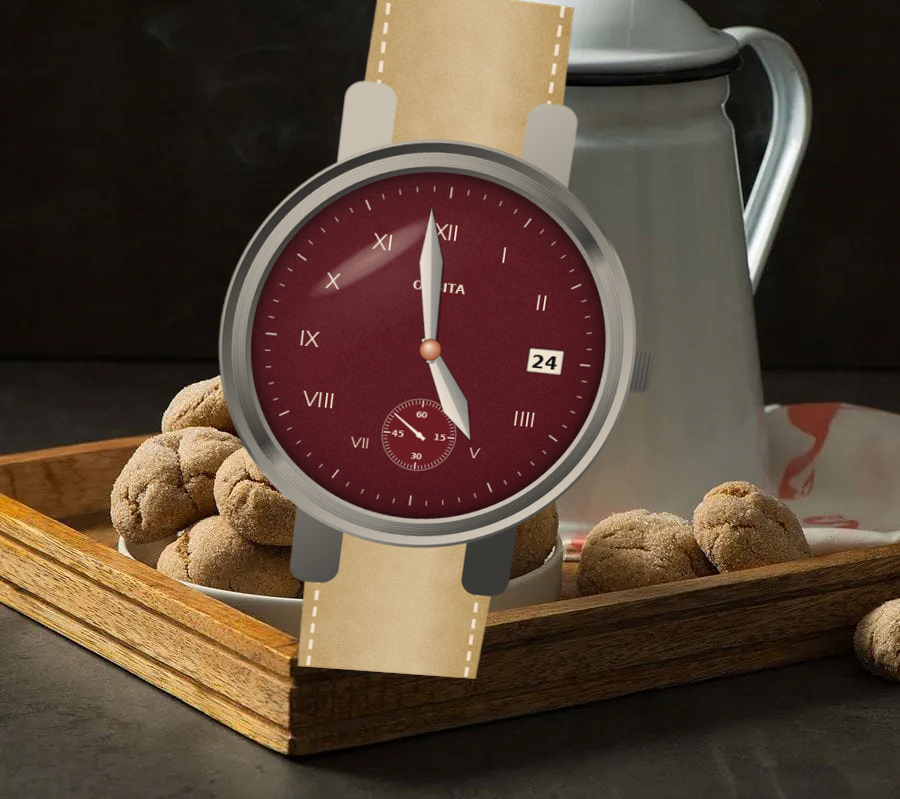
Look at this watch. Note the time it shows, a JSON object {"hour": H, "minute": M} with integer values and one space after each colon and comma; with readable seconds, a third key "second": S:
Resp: {"hour": 4, "minute": 58, "second": 51}
